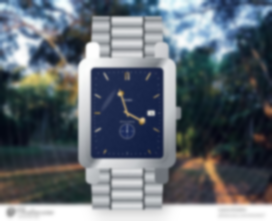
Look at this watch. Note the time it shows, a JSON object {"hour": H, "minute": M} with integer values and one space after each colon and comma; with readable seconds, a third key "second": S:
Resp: {"hour": 3, "minute": 57}
